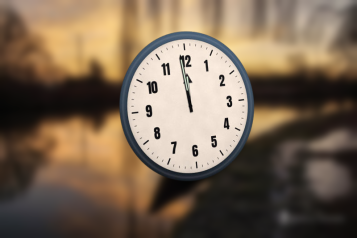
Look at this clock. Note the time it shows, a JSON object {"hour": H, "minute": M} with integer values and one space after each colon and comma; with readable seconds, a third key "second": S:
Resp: {"hour": 11, "minute": 59}
